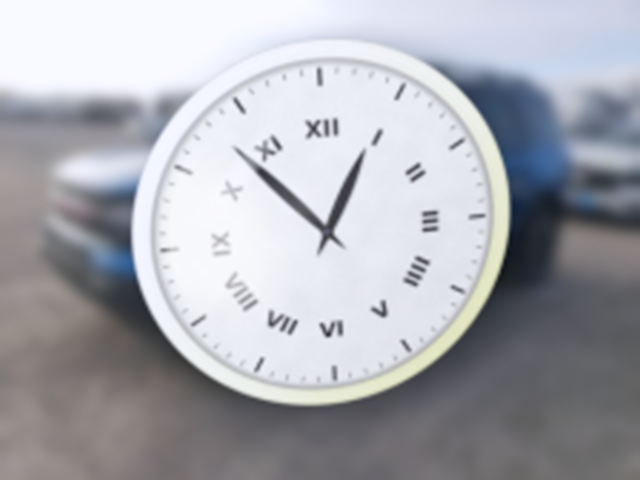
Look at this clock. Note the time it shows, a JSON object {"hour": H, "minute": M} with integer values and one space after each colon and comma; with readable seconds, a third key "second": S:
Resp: {"hour": 12, "minute": 53}
